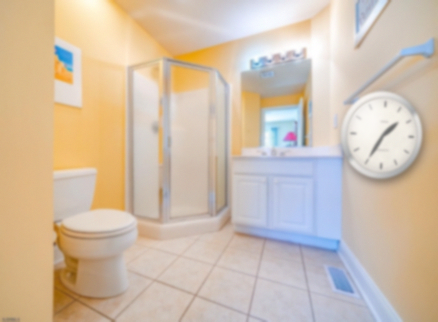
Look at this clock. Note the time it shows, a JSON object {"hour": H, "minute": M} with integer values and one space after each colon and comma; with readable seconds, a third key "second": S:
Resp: {"hour": 1, "minute": 35}
